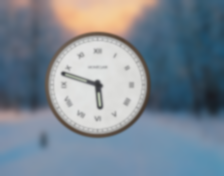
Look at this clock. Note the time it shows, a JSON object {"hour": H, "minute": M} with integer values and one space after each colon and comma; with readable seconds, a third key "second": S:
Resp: {"hour": 5, "minute": 48}
